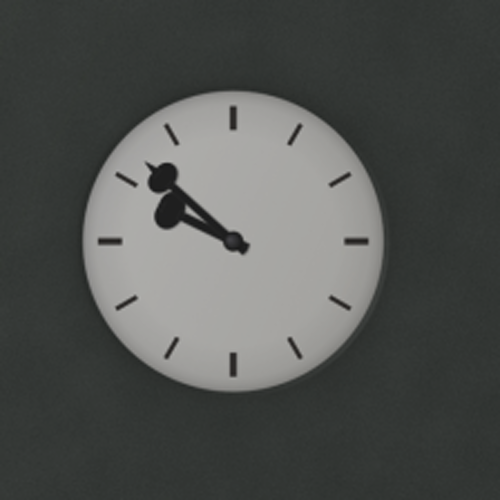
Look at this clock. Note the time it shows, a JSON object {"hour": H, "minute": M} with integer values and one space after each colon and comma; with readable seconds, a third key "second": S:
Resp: {"hour": 9, "minute": 52}
